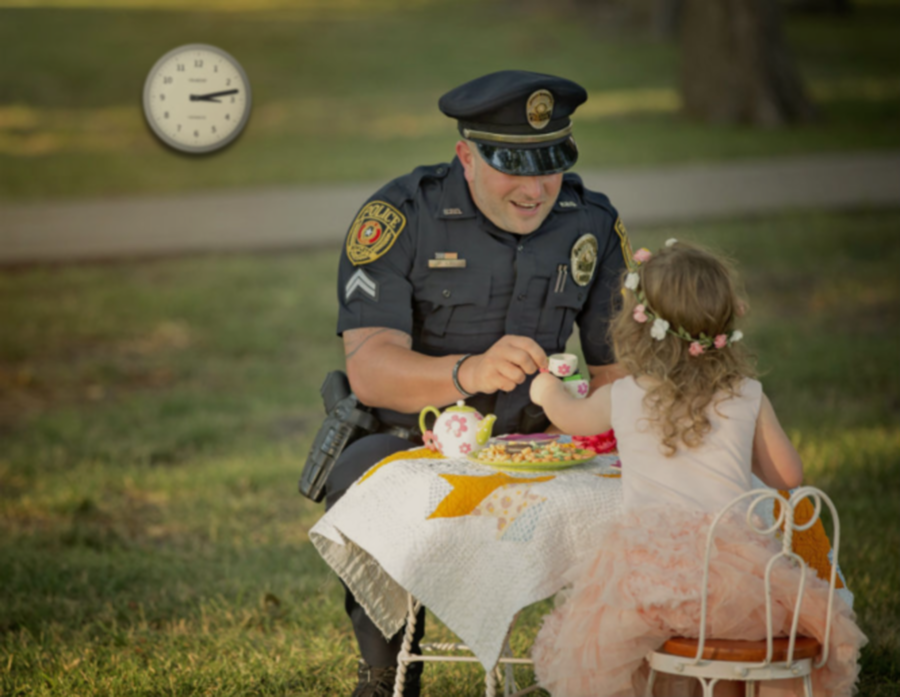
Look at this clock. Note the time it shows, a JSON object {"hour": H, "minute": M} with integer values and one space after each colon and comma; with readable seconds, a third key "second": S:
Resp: {"hour": 3, "minute": 13}
